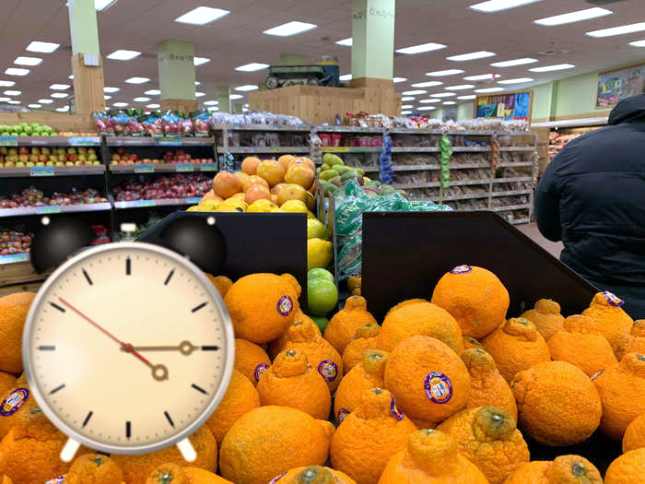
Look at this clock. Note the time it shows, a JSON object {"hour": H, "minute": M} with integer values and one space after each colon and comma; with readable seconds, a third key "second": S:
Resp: {"hour": 4, "minute": 14, "second": 51}
